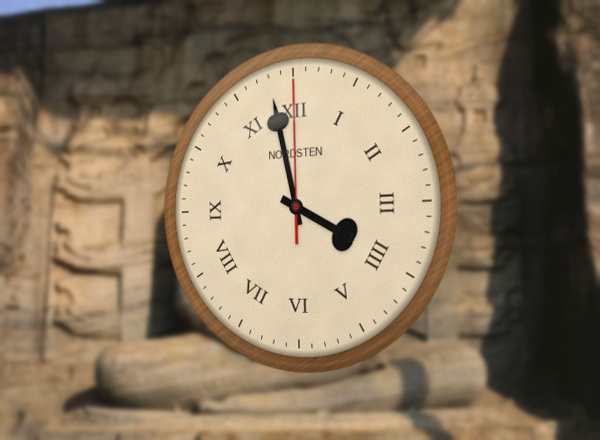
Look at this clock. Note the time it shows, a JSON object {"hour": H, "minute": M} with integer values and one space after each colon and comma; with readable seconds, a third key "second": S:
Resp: {"hour": 3, "minute": 58, "second": 0}
